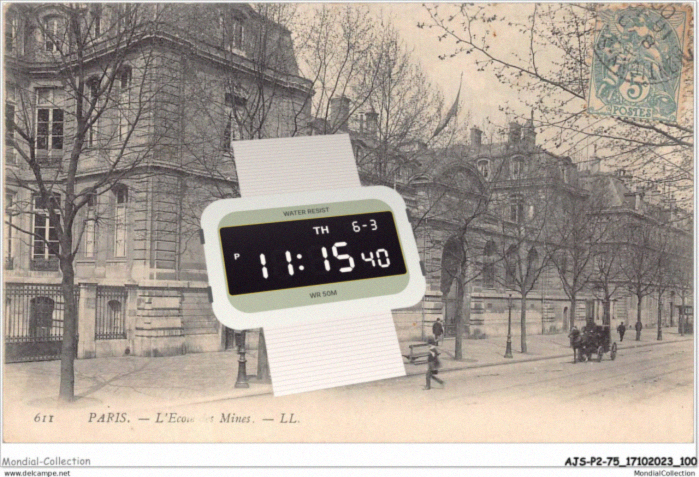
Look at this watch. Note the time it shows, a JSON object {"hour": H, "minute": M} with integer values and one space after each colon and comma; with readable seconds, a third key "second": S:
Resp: {"hour": 11, "minute": 15, "second": 40}
